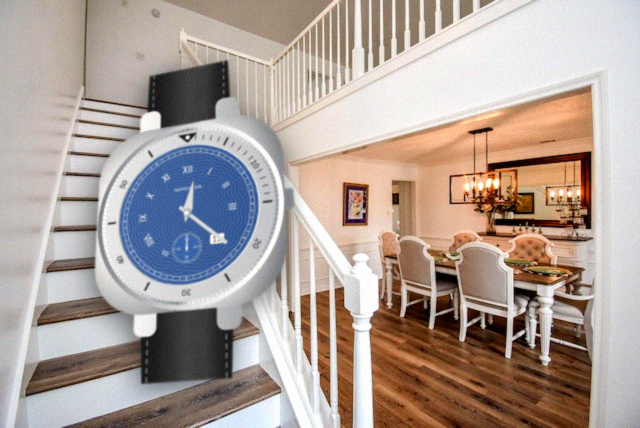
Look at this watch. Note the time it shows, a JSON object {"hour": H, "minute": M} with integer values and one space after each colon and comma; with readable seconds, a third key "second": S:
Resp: {"hour": 12, "minute": 22}
